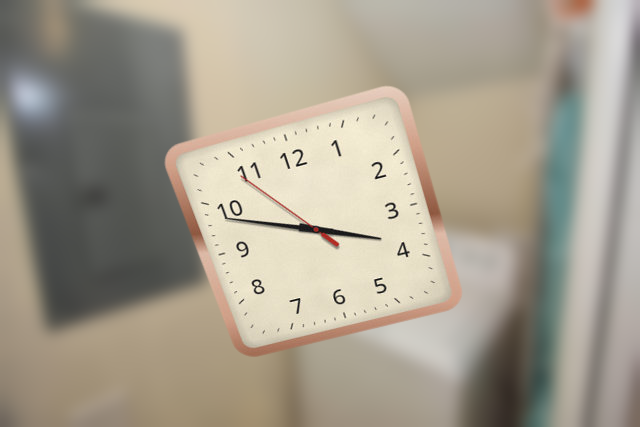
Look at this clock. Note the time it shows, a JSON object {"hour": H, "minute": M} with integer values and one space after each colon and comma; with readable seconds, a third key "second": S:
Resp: {"hour": 3, "minute": 48, "second": 54}
